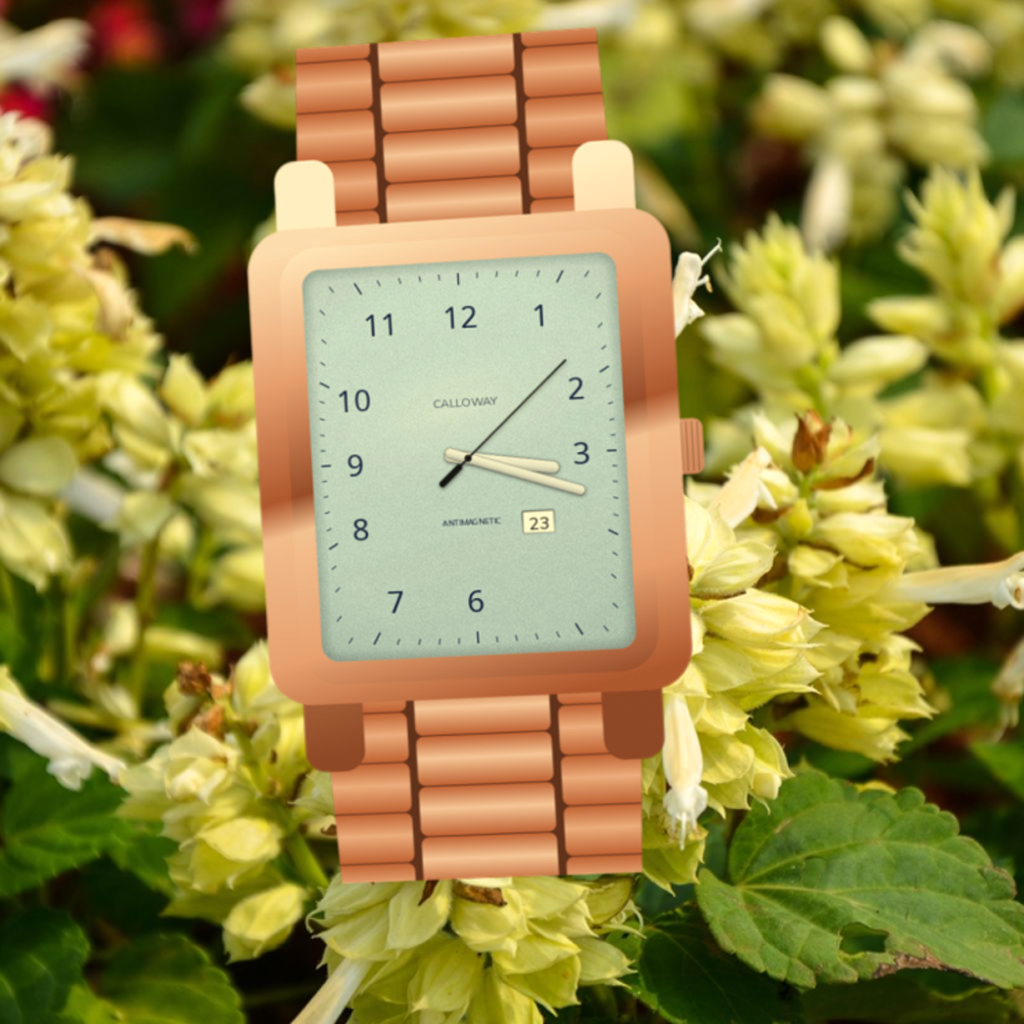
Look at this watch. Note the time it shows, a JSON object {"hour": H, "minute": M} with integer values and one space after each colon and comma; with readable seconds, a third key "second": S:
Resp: {"hour": 3, "minute": 18, "second": 8}
